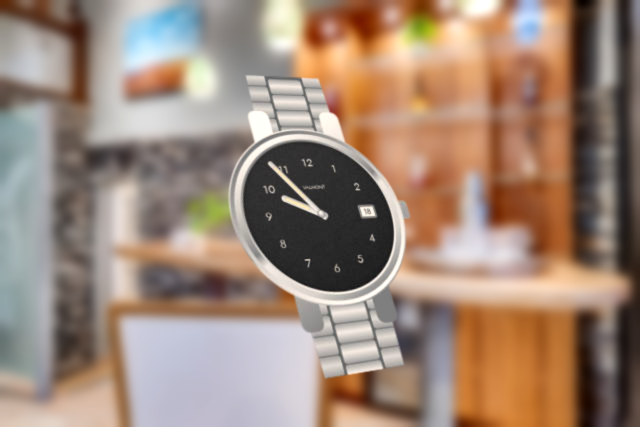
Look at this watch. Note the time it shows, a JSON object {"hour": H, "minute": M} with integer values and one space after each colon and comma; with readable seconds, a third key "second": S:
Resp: {"hour": 9, "minute": 54}
